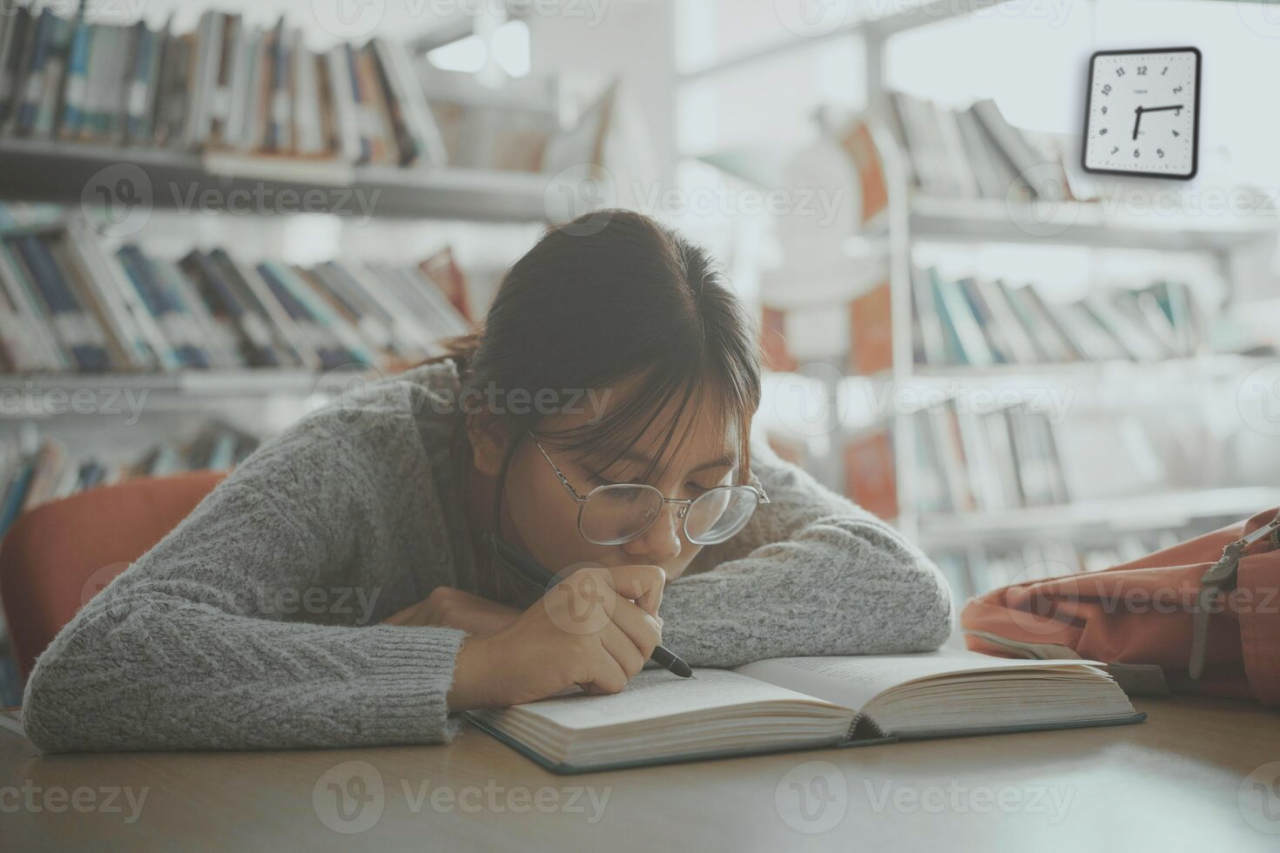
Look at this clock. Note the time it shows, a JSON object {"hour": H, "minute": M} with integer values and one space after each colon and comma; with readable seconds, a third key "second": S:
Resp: {"hour": 6, "minute": 14}
